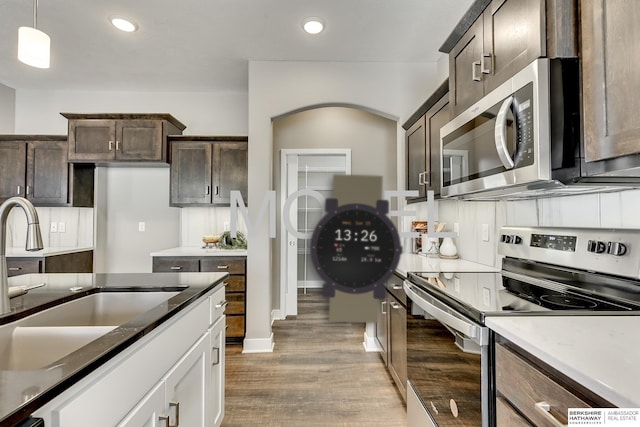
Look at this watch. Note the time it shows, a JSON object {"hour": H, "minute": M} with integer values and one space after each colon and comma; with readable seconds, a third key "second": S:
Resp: {"hour": 13, "minute": 26}
